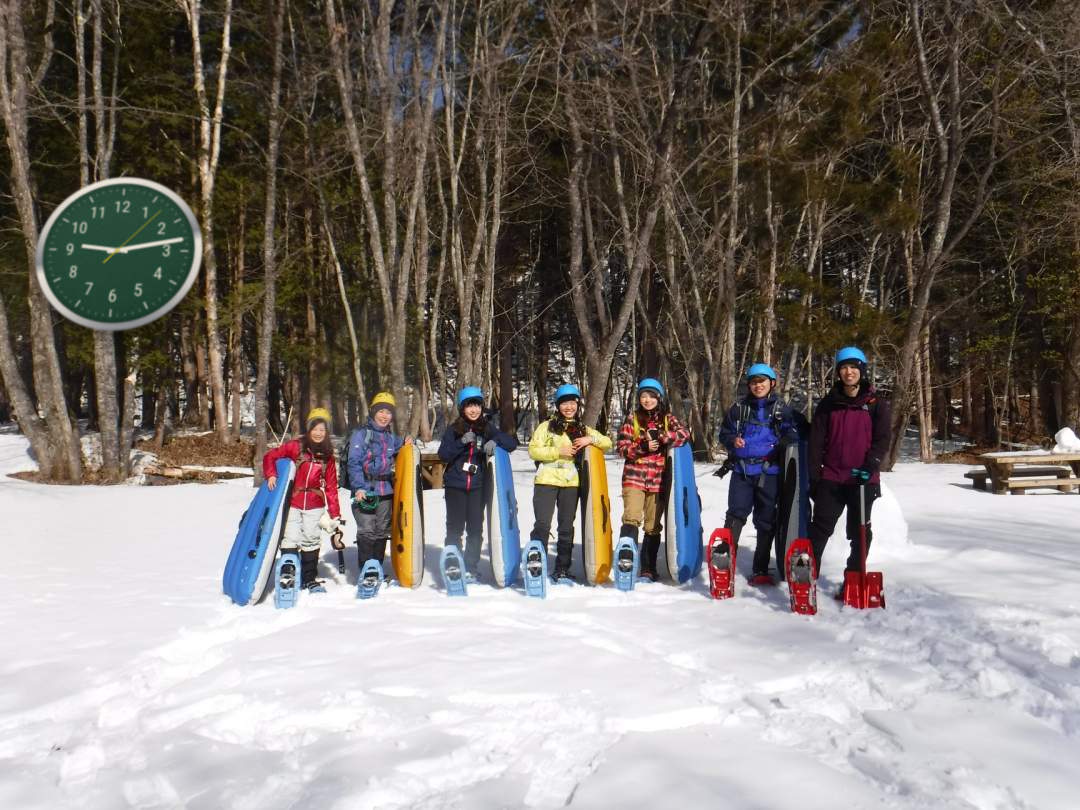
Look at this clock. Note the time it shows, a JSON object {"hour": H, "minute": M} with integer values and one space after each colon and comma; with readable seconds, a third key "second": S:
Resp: {"hour": 9, "minute": 13, "second": 7}
